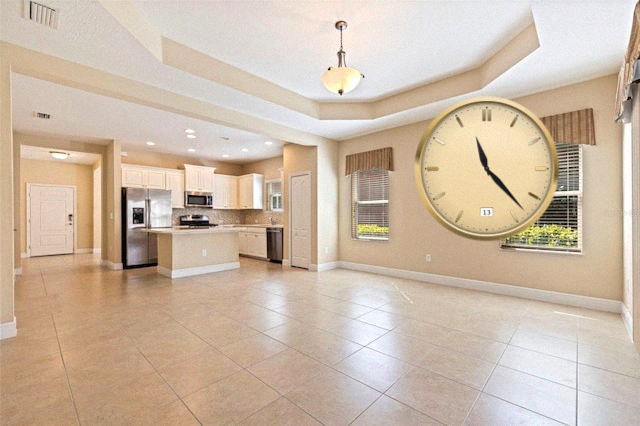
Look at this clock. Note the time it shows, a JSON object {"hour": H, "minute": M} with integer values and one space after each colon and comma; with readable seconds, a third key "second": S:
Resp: {"hour": 11, "minute": 23}
